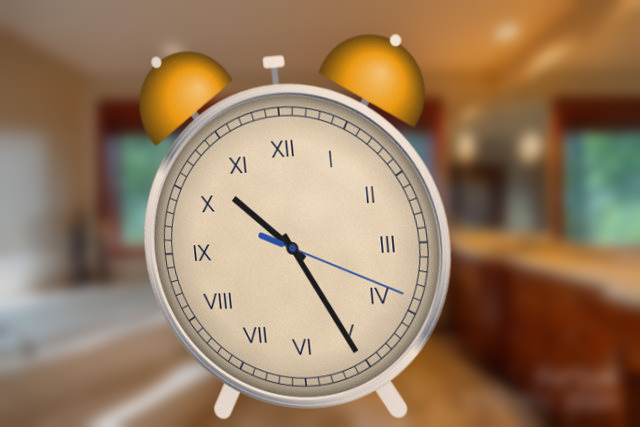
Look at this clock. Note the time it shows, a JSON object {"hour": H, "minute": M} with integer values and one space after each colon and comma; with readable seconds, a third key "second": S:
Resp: {"hour": 10, "minute": 25, "second": 19}
